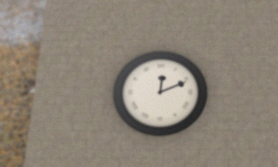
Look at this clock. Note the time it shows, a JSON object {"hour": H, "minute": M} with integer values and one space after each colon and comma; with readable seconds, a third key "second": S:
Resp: {"hour": 12, "minute": 11}
